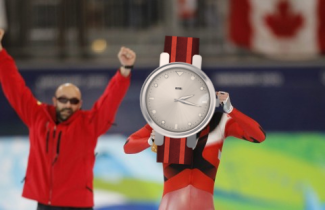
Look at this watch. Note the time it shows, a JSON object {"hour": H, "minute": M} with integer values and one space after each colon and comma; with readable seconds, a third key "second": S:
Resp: {"hour": 2, "minute": 17}
